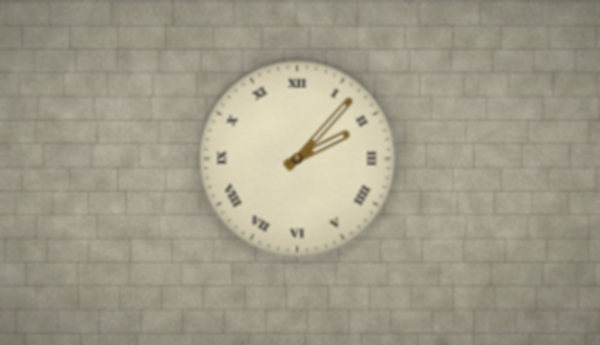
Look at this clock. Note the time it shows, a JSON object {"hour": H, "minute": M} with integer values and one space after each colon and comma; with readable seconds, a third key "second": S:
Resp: {"hour": 2, "minute": 7}
